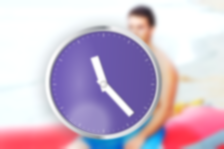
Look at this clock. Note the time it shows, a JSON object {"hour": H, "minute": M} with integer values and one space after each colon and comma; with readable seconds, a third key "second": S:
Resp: {"hour": 11, "minute": 23}
